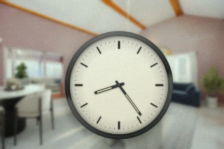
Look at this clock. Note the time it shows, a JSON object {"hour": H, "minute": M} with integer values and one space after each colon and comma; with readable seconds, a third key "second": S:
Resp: {"hour": 8, "minute": 24}
